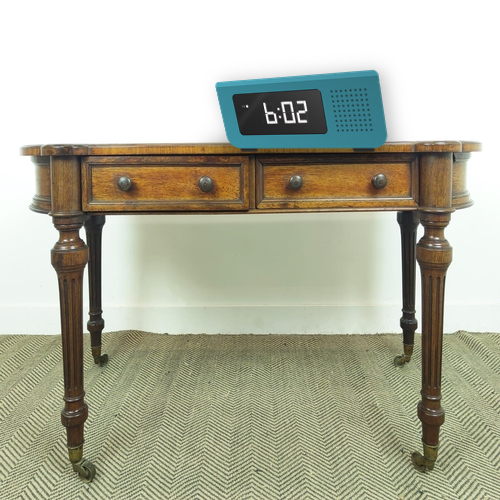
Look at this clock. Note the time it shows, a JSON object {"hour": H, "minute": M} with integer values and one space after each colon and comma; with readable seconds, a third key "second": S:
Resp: {"hour": 6, "minute": 2}
